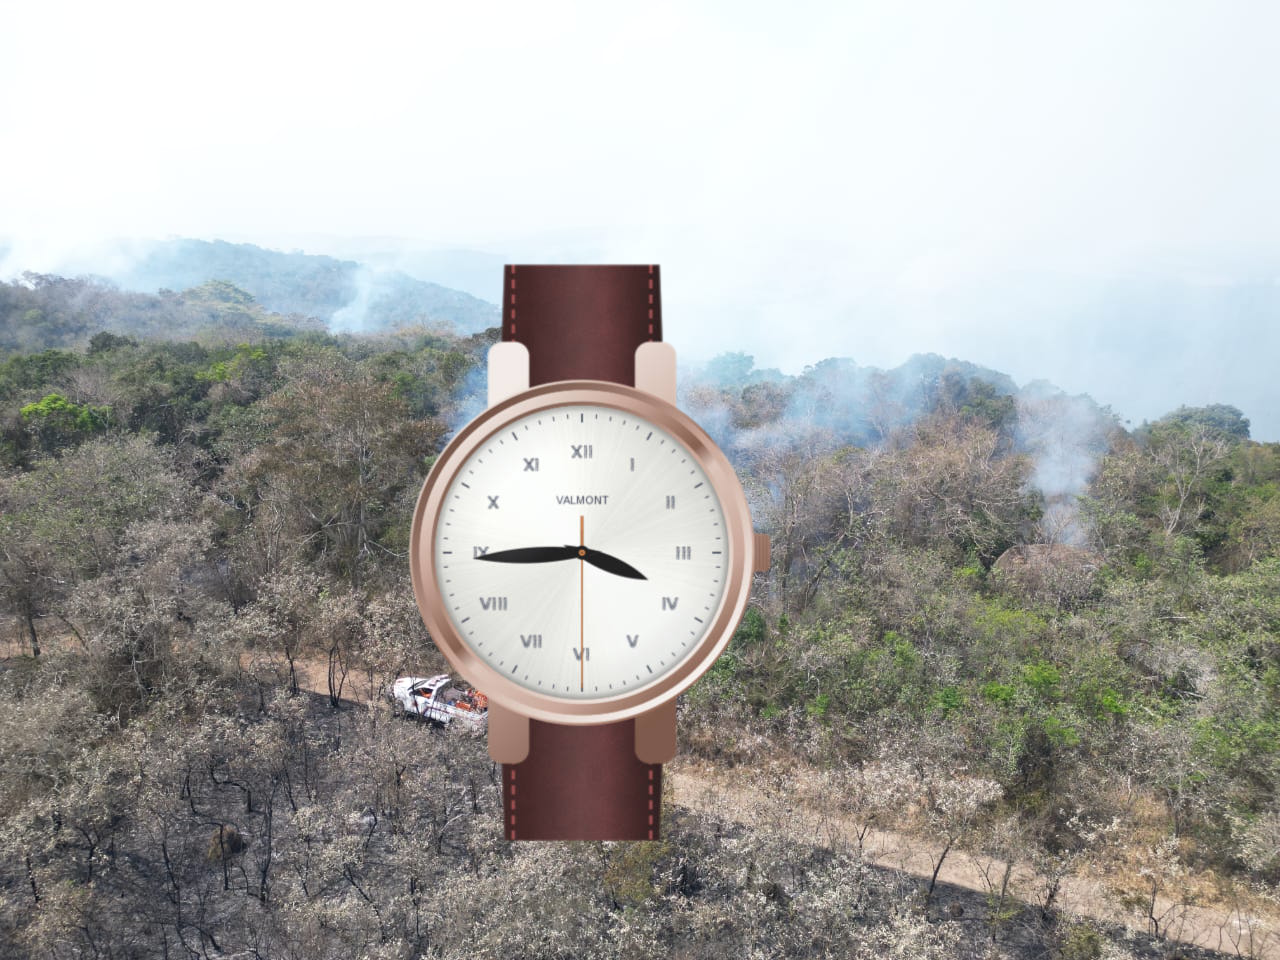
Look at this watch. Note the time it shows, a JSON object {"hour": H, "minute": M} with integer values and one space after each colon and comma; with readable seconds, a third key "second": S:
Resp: {"hour": 3, "minute": 44, "second": 30}
